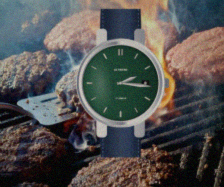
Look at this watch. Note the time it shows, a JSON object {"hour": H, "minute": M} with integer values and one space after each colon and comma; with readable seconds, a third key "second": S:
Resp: {"hour": 2, "minute": 16}
